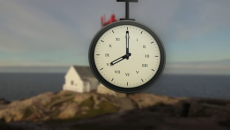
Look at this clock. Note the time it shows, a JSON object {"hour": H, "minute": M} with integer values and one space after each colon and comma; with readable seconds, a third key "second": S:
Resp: {"hour": 8, "minute": 0}
